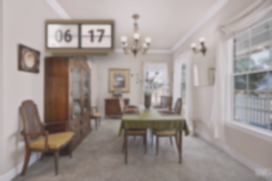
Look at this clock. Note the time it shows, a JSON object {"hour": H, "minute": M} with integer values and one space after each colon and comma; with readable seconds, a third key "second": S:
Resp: {"hour": 6, "minute": 17}
